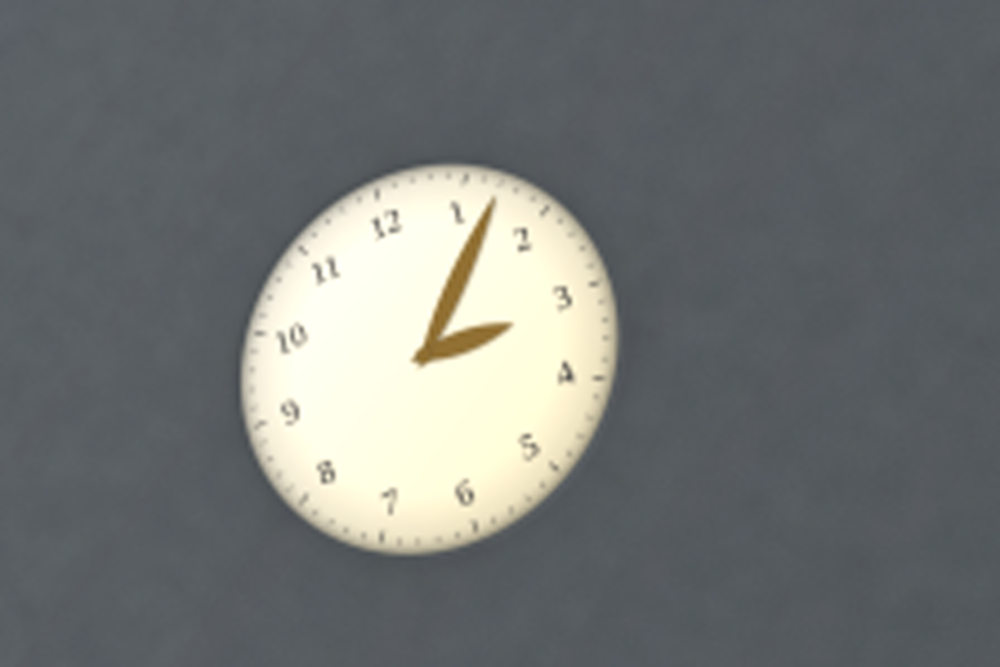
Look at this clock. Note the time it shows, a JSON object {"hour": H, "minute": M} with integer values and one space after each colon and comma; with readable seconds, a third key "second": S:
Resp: {"hour": 3, "minute": 7}
